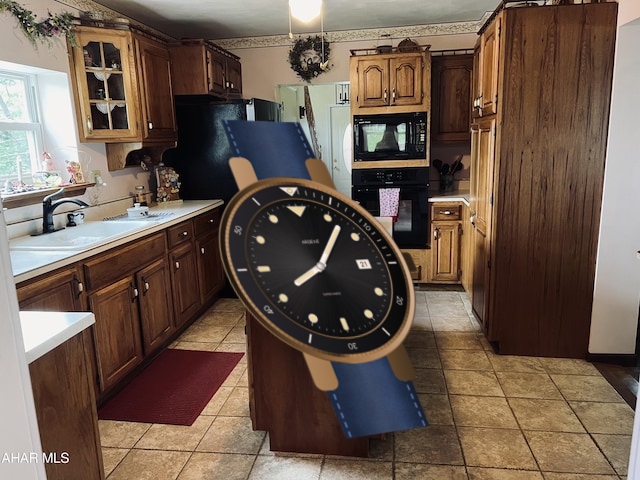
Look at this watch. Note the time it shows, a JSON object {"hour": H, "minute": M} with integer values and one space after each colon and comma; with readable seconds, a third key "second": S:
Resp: {"hour": 8, "minute": 7}
